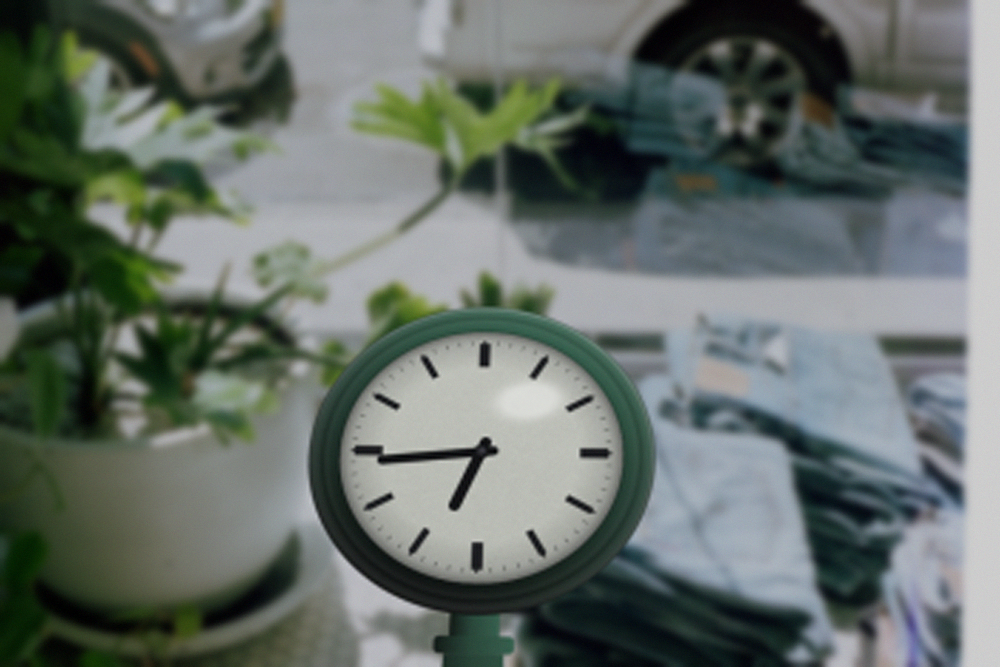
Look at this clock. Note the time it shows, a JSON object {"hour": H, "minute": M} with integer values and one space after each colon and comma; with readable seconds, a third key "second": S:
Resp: {"hour": 6, "minute": 44}
